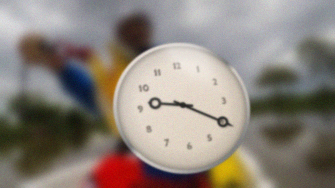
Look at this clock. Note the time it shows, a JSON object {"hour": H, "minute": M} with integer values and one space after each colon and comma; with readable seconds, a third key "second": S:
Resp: {"hour": 9, "minute": 20}
